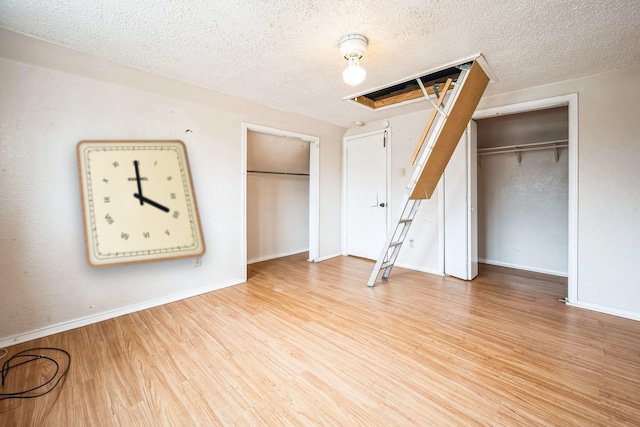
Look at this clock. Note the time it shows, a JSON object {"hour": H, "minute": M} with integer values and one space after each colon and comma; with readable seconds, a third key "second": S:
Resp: {"hour": 4, "minute": 0}
